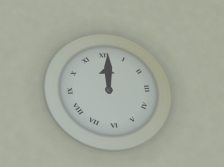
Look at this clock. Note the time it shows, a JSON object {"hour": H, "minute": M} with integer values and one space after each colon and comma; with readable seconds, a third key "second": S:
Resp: {"hour": 12, "minute": 1}
